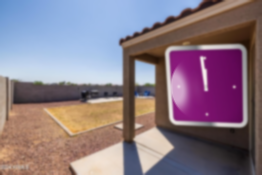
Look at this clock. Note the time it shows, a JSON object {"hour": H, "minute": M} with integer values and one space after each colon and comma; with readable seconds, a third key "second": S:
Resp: {"hour": 11, "minute": 59}
